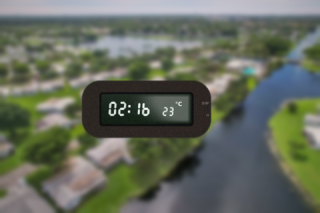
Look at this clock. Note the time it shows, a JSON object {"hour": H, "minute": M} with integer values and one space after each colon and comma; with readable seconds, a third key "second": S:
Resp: {"hour": 2, "minute": 16}
